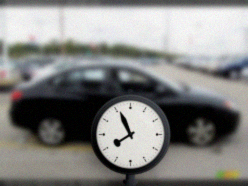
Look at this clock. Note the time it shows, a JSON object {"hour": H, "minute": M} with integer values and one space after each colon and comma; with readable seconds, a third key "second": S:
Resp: {"hour": 7, "minute": 56}
